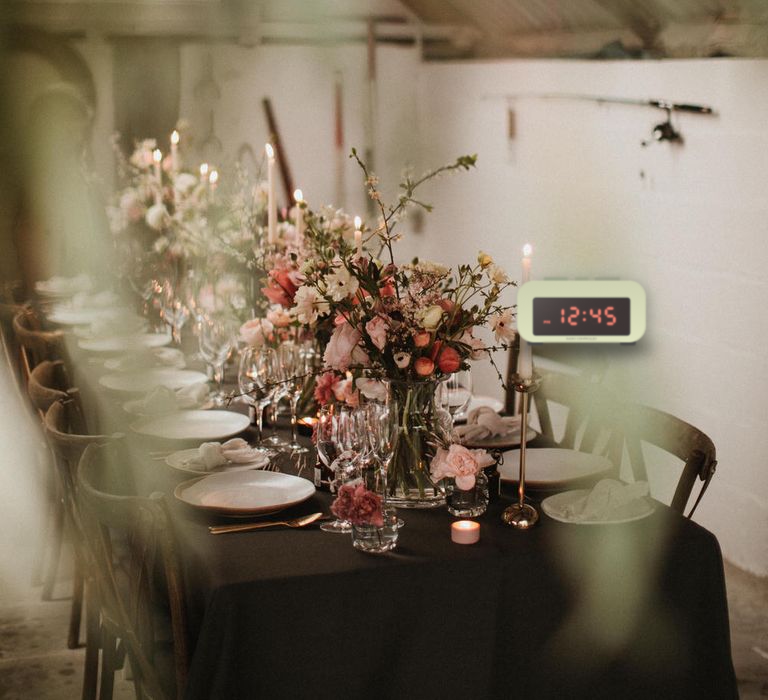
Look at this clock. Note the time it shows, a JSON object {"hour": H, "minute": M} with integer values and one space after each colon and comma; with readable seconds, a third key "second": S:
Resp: {"hour": 12, "minute": 45}
